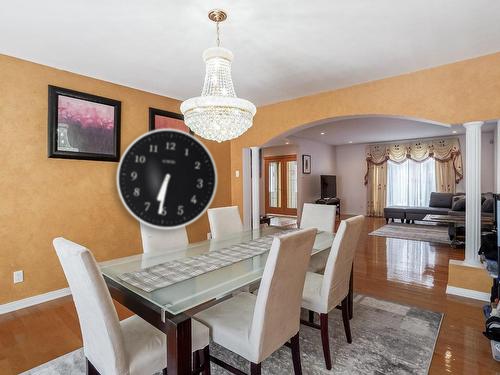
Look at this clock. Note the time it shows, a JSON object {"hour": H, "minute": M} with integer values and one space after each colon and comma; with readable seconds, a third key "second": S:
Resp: {"hour": 6, "minute": 31}
